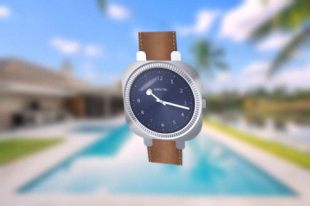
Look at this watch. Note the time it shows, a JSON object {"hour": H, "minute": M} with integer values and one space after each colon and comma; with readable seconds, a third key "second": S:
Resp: {"hour": 10, "minute": 17}
